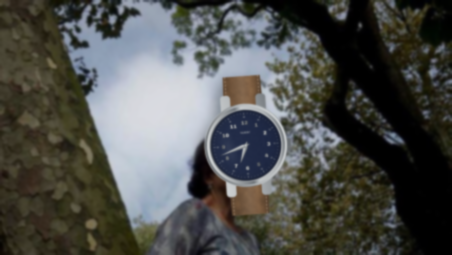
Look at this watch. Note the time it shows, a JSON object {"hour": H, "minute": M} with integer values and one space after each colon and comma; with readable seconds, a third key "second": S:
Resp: {"hour": 6, "minute": 42}
